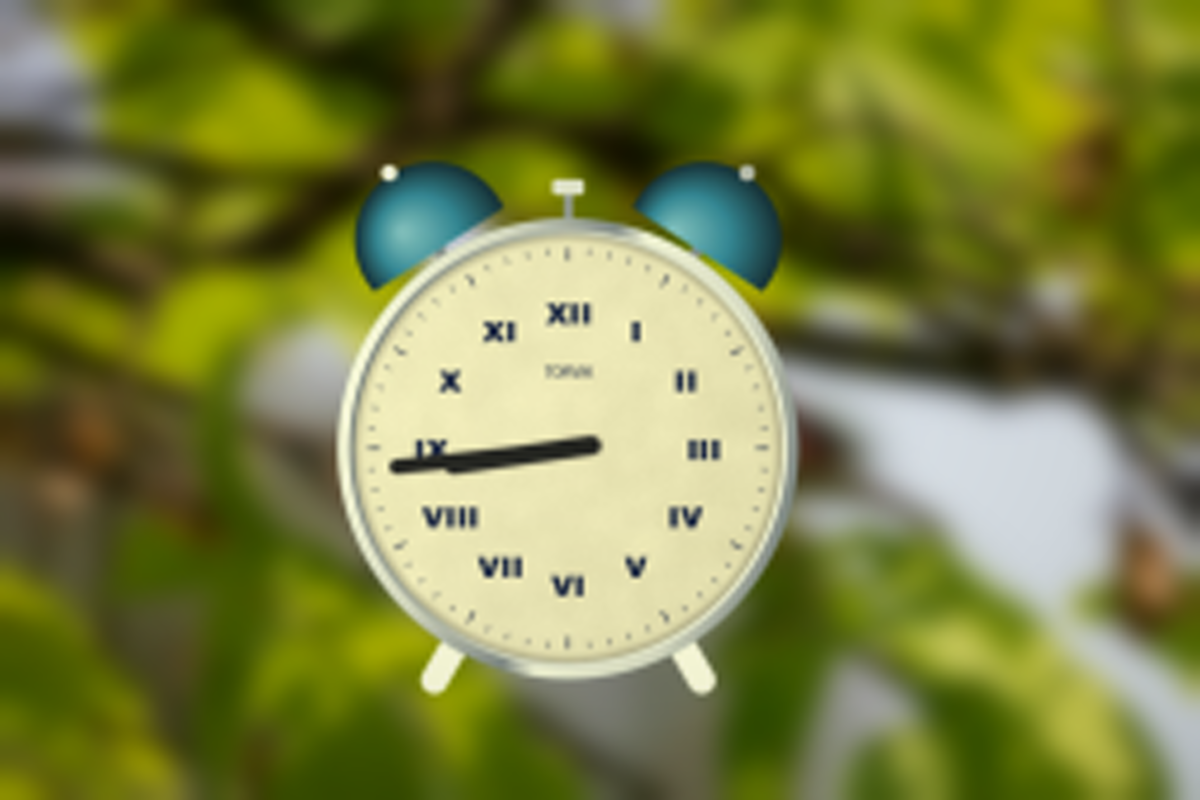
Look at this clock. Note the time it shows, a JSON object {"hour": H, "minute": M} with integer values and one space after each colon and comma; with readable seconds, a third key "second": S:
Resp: {"hour": 8, "minute": 44}
